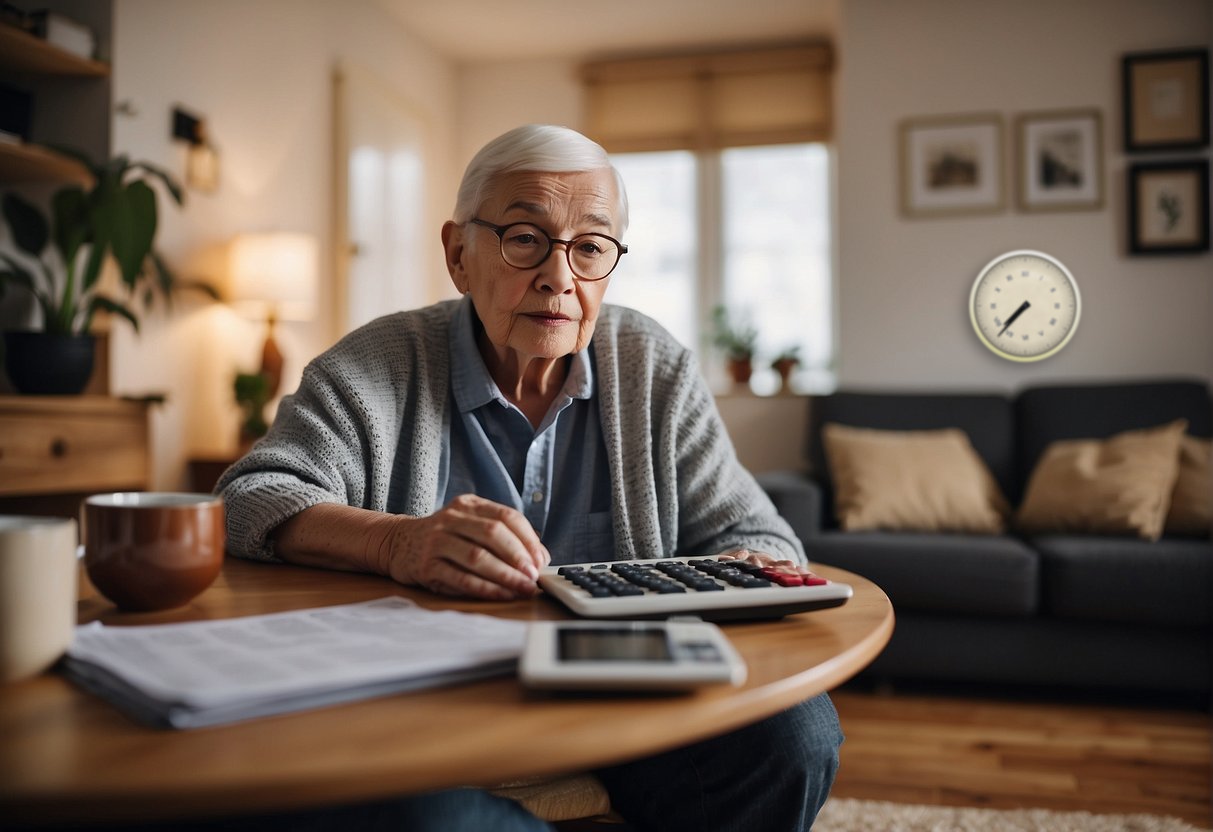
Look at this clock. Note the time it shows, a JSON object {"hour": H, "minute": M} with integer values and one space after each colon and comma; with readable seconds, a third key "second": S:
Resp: {"hour": 7, "minute": 37}
